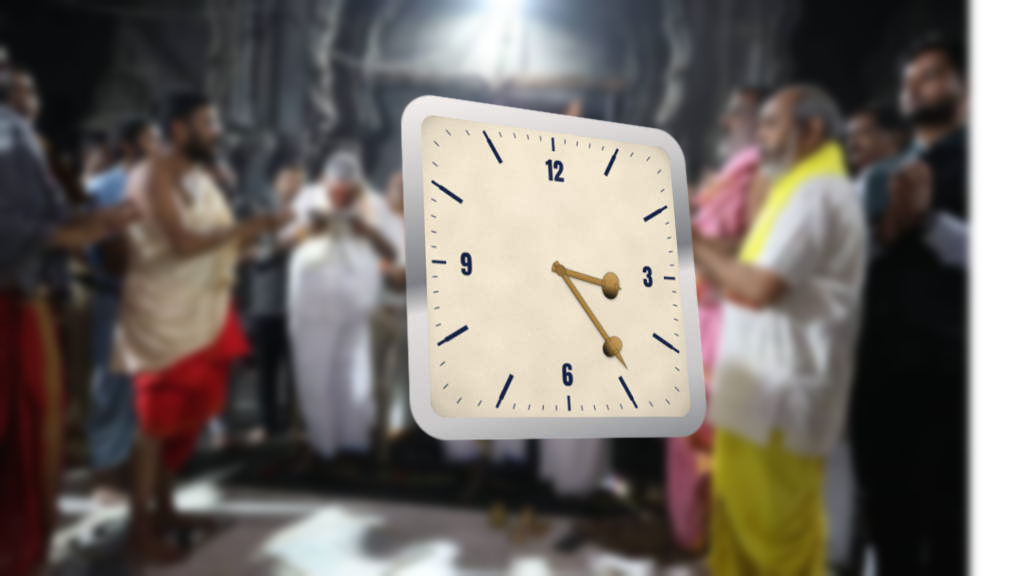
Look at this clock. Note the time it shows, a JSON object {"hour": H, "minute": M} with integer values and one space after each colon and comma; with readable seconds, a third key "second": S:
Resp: {"hour": 3, "minute": 24}
